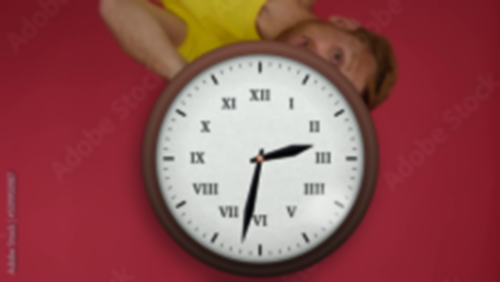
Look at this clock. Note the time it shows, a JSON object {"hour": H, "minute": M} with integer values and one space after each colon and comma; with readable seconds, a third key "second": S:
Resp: {"hour": 2, "minute": 32}
